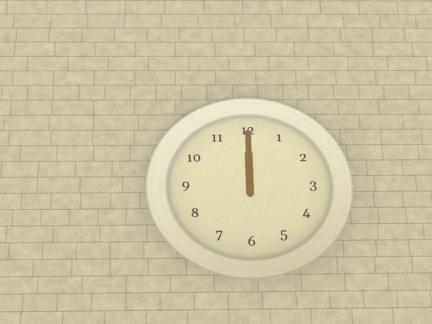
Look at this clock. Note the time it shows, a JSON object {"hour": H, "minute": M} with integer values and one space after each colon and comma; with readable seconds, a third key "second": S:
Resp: {"hour": 12, "minute": 0}
